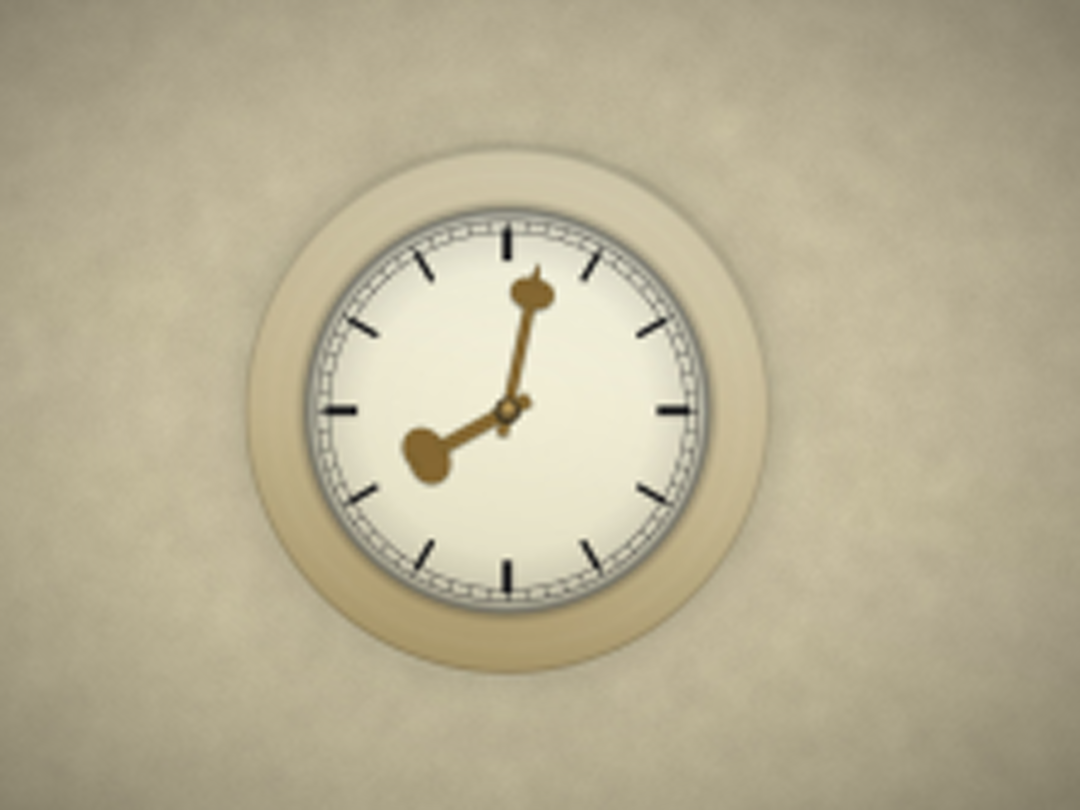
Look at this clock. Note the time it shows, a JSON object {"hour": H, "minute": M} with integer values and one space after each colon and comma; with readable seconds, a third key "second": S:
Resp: {"hour": 8, "minute": 2}
